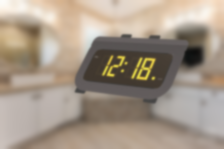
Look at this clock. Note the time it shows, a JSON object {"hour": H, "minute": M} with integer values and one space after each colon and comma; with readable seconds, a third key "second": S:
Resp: {"hour": 12, "minute": 18}
